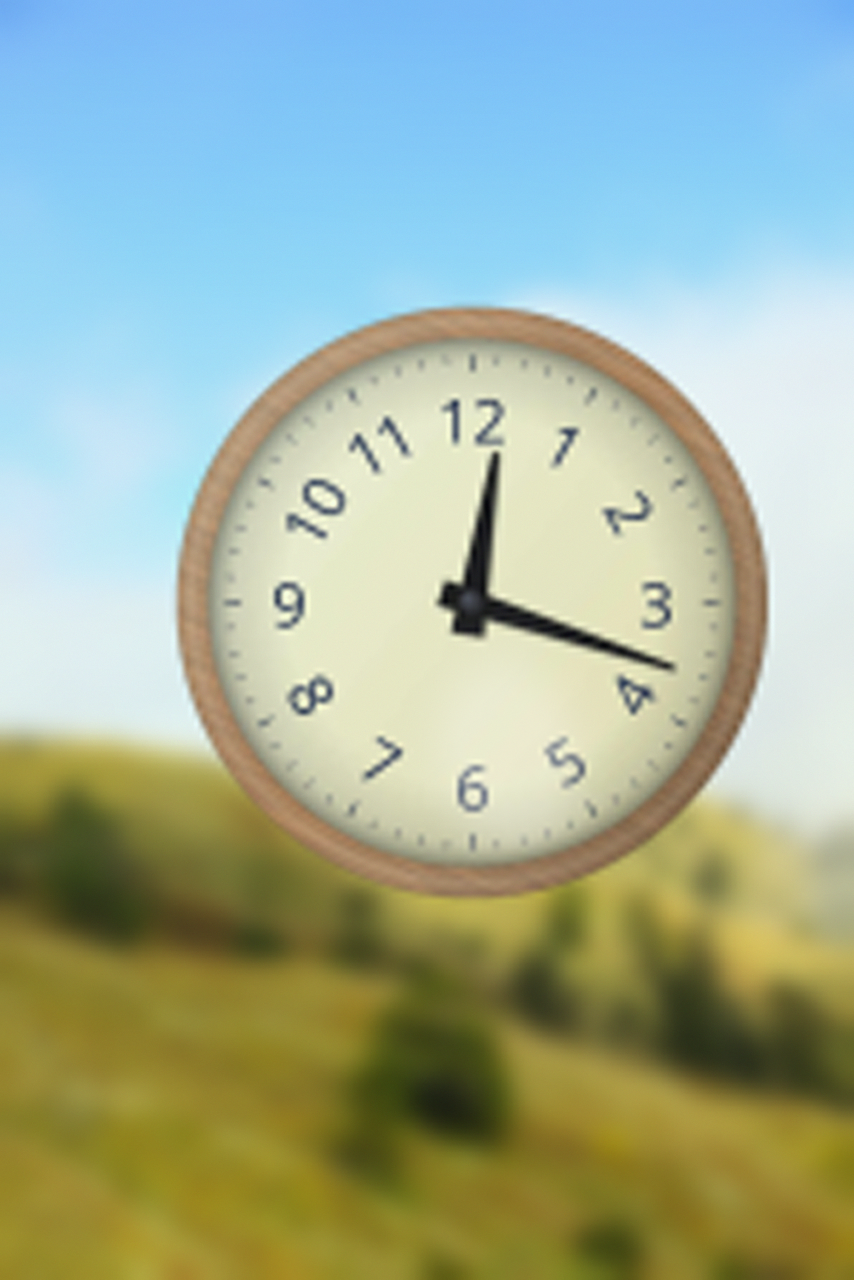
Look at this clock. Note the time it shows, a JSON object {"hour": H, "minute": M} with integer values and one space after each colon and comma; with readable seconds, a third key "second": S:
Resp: {"hour": 12, "minute": 18}
